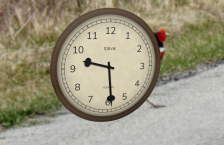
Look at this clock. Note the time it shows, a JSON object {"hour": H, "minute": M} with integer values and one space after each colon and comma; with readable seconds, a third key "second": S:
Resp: {"hour": 9, "minute": 29}
